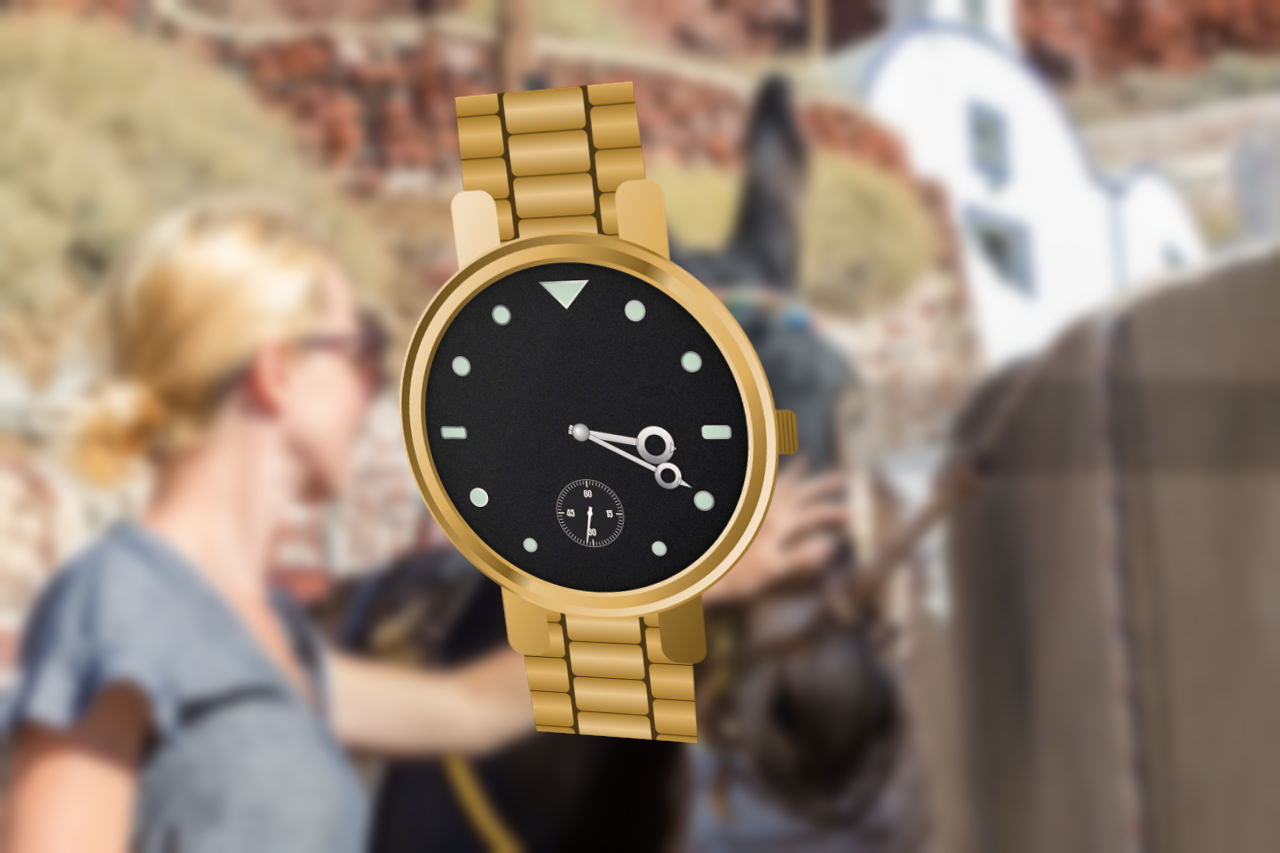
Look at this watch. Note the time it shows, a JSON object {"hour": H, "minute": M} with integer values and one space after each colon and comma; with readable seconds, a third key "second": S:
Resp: {"hour": 3, "minute": 19, "second": 32}
